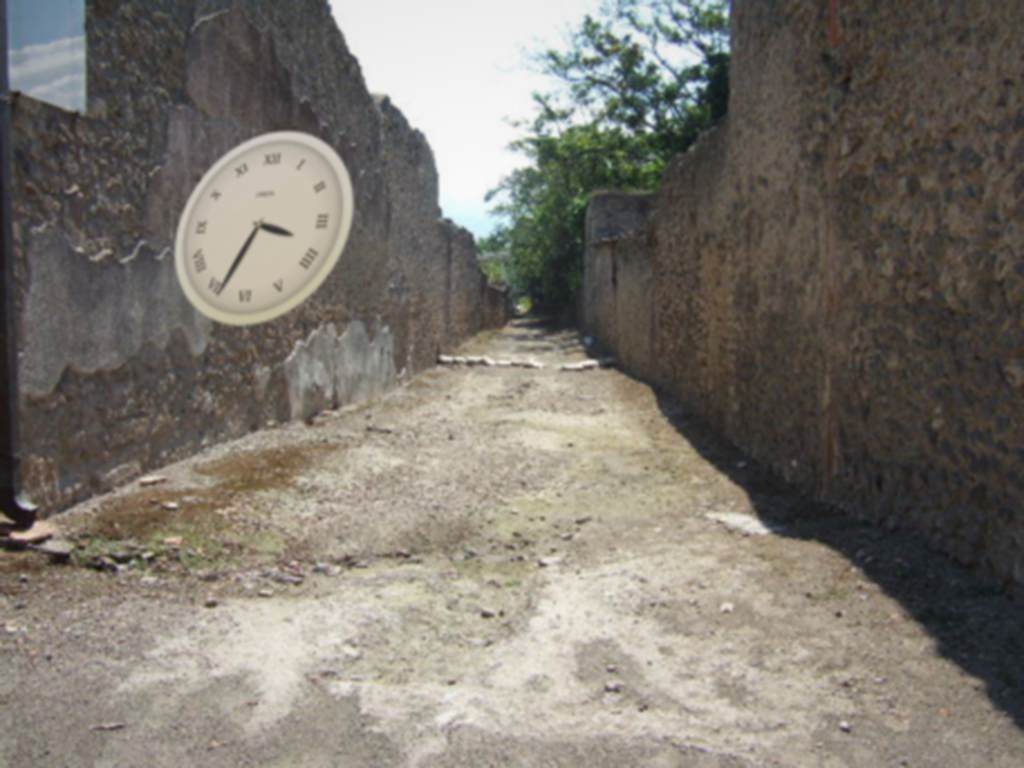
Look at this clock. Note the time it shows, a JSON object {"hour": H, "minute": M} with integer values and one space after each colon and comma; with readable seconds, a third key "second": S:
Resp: {"hour": 3, "minute": 34}
